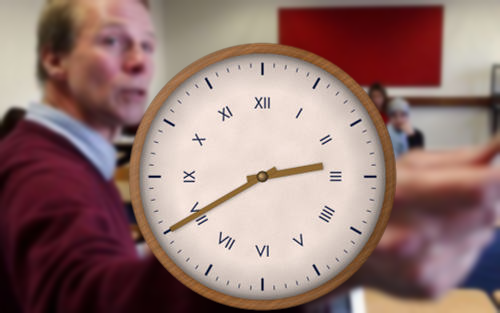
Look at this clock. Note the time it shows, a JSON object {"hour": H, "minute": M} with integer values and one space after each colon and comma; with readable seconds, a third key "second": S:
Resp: {"hour": 2, "minute": 40}
